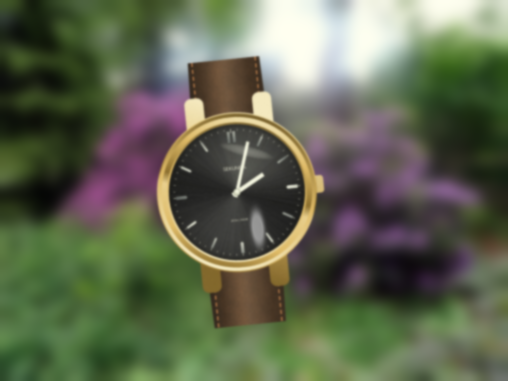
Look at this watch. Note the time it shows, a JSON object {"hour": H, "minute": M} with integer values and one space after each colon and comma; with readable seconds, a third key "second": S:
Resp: {"hour": 2, "minute": 3}
